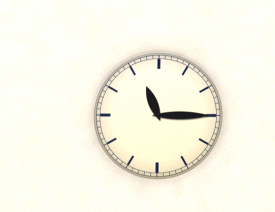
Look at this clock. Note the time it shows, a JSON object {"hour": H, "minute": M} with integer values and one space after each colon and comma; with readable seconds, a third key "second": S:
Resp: {"hour": 11, "minute": 15}
